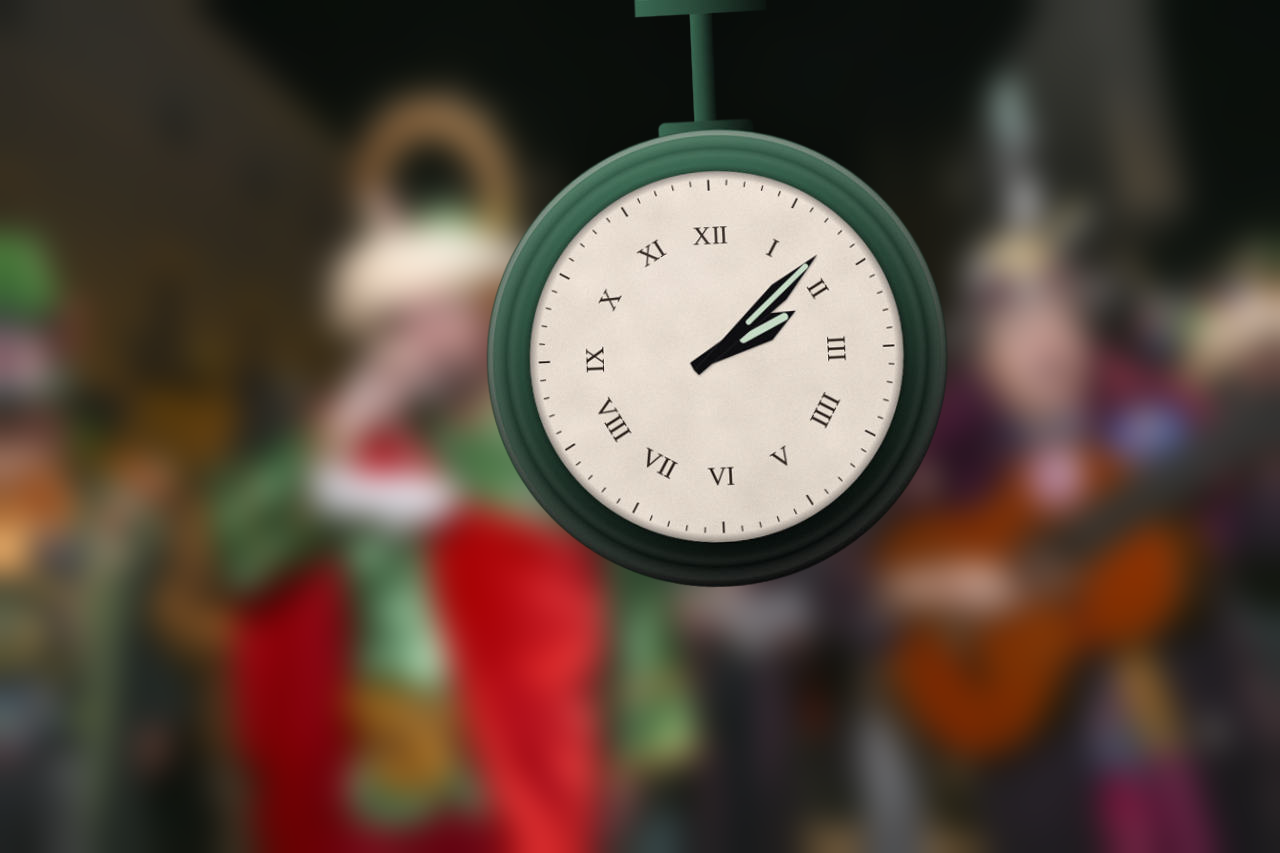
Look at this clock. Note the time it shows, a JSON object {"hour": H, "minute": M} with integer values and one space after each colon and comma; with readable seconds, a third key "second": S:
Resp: {"hour": 2, "minute": 8}
